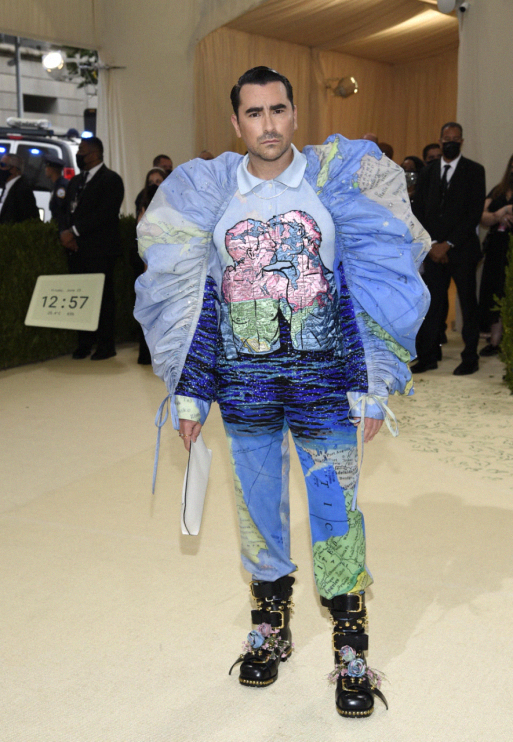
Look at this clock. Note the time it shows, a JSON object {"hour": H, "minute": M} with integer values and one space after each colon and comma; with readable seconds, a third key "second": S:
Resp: {"hour": 12, "minute": 57}
